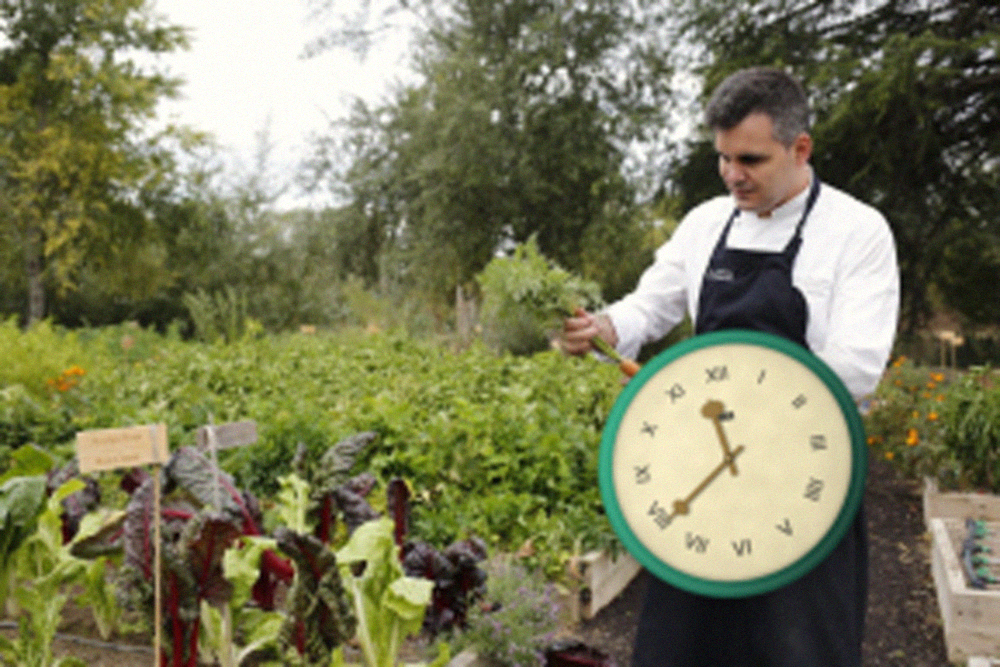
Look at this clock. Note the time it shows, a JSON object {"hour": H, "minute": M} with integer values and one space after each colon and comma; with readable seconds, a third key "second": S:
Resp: {"hour": 11, "minute": 39}
